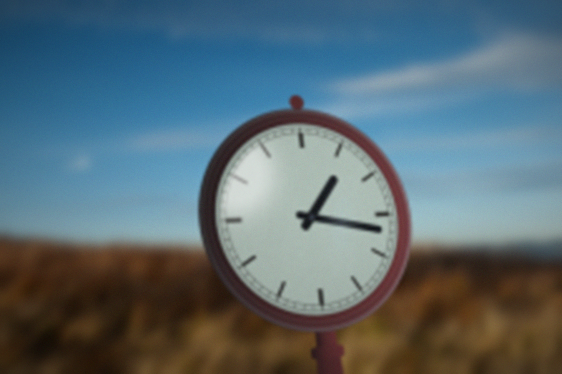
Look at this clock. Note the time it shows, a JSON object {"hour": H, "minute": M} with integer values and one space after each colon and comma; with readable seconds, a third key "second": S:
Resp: {"hour": 1, "minute": 17}
